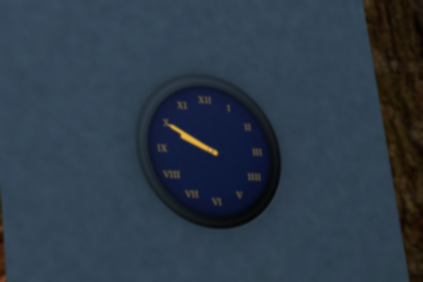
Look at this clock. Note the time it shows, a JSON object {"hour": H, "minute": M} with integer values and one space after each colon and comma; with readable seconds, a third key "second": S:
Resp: {"hour": 9, "minute": 50}
